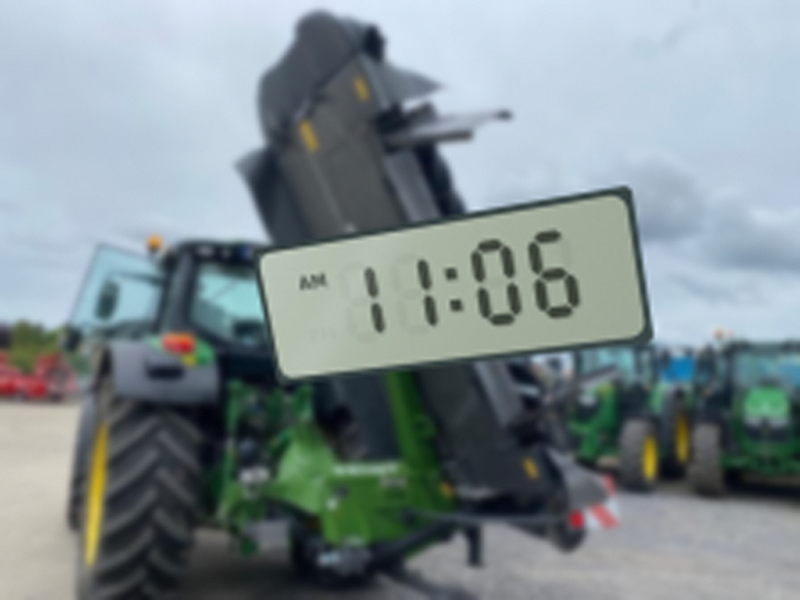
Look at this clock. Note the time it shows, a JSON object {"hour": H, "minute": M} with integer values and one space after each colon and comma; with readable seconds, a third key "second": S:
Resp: {"hour": 11, "minute": 6}
